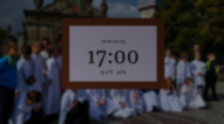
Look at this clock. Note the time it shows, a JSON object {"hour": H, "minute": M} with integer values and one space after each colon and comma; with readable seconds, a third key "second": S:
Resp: {"hour": 17, "minute": 0}
